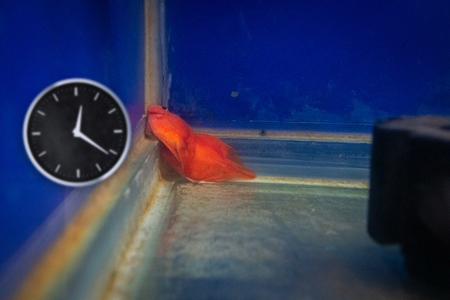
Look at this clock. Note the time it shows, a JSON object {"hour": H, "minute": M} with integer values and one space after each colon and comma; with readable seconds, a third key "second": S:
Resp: {"hour": 12, "minute": 21}
